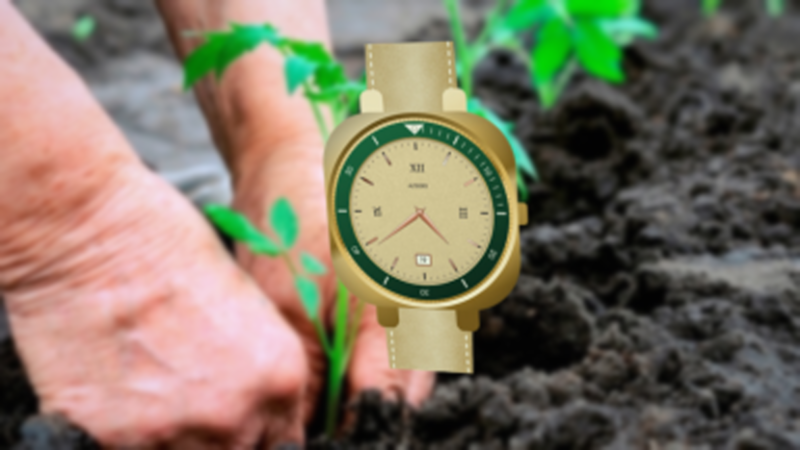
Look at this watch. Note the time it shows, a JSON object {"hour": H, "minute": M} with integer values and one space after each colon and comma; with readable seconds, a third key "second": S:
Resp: {"hour": 4, "minute": 39}
